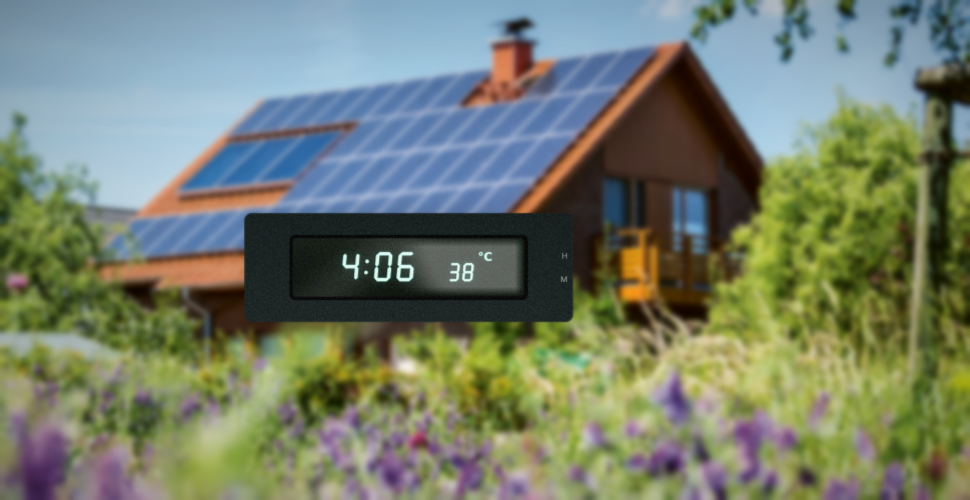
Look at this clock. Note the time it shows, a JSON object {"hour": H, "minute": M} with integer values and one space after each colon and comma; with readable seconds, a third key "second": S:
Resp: {"hour": 4, "minute": 6}
